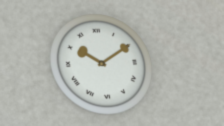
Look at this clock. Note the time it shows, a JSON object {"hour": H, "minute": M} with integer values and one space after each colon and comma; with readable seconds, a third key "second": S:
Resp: {"hour": 10, "minute": 10}
